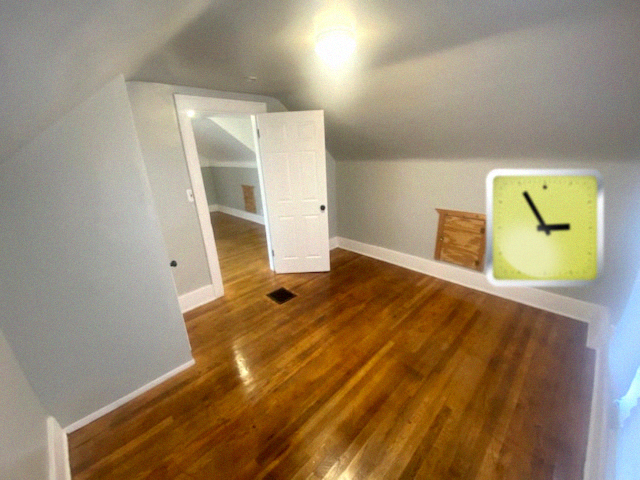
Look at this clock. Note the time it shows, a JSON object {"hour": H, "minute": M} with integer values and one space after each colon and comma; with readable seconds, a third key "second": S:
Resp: {"hour": 2, "minute": 55}
